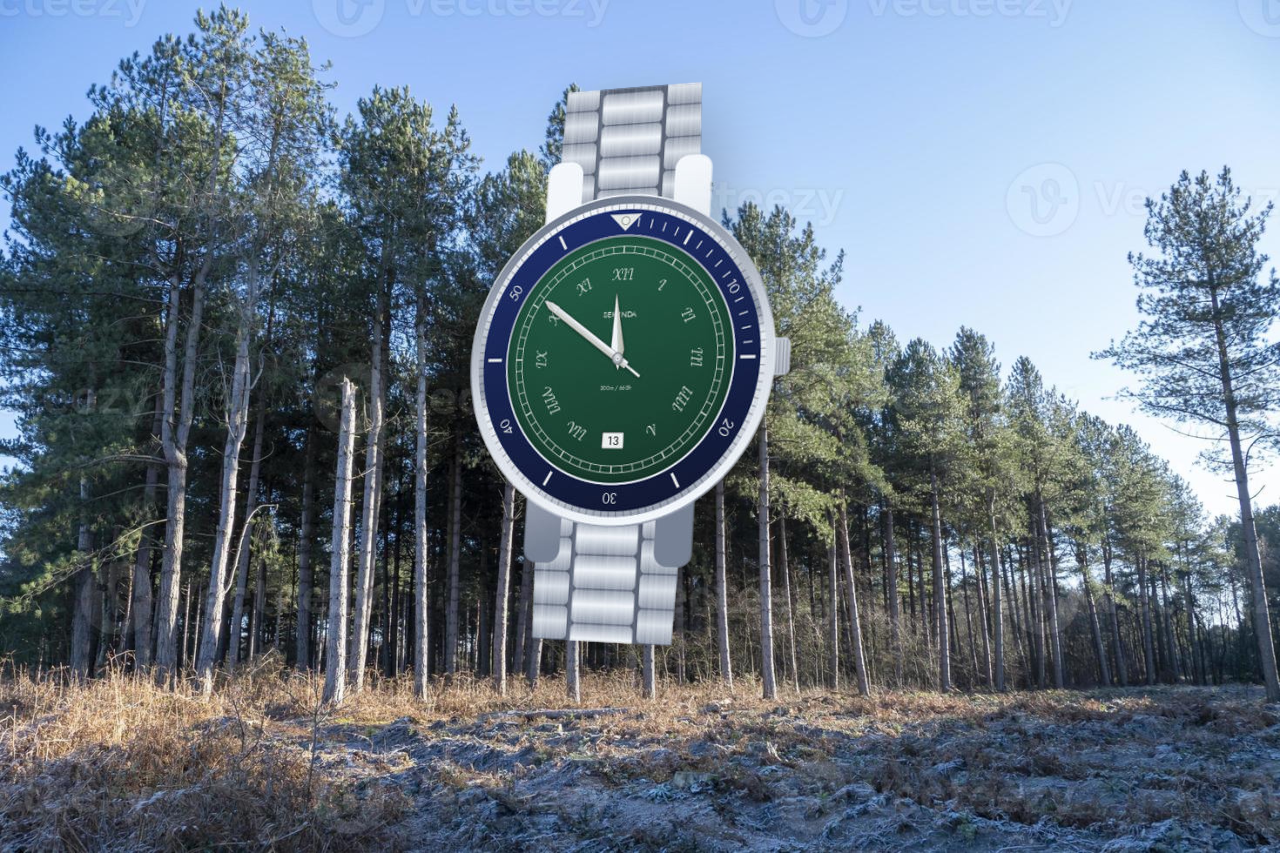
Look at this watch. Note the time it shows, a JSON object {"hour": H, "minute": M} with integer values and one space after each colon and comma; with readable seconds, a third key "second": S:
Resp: {"hour": 11, "minute": 50, "second": 51}
